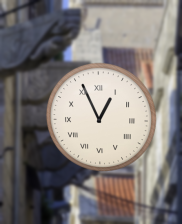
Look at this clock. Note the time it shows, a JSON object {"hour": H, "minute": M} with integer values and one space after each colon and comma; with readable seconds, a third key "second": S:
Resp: {"hour": 12, "minute": 56}
